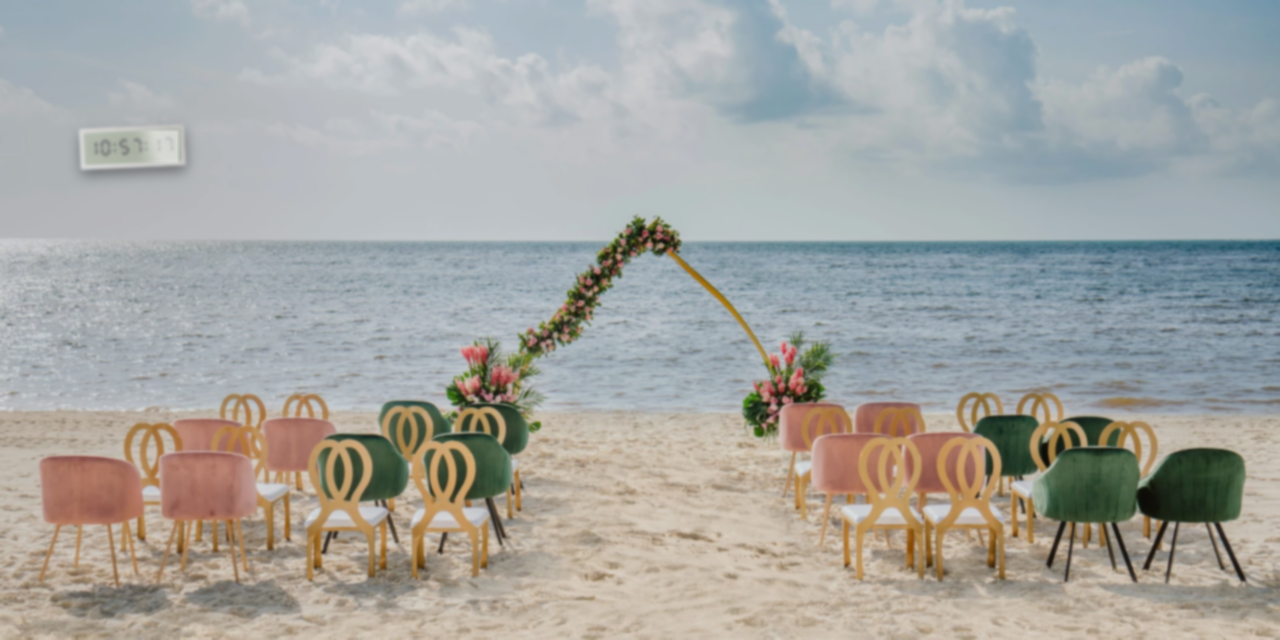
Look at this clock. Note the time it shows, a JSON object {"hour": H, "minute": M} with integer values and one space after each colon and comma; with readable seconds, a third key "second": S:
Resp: {"hour": 10, "minute": 57, "second": 17}
